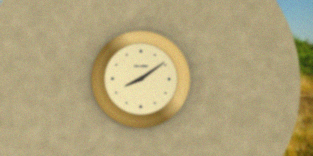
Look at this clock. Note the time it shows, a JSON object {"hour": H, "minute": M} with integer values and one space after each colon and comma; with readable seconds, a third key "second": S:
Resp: {"hour": 8, "minute": 9}
